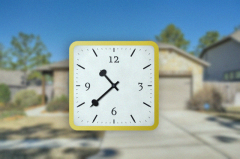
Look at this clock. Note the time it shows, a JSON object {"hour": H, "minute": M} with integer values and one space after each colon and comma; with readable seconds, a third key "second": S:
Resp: {"hour": 10, "minute": 38}
